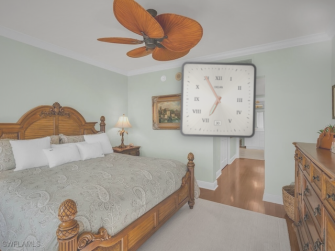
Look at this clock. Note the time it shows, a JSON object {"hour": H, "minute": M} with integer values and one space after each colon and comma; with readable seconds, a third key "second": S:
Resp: {"hour": 6, "minute": 55}
